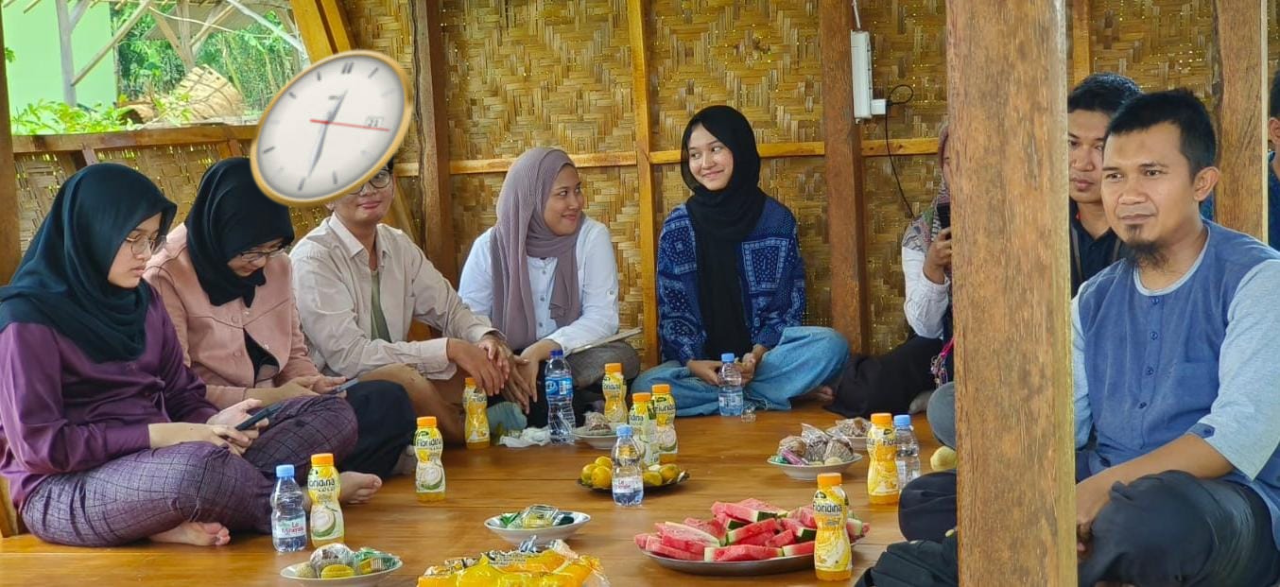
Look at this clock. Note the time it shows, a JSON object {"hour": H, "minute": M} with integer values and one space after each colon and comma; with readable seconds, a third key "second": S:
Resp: {"hour": 12, "minute": 29, "second": 16}
